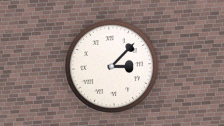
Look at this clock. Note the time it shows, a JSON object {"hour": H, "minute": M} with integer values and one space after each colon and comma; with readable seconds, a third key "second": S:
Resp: {"hour": 3, "minute": 8}
